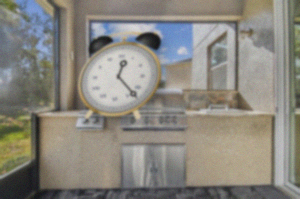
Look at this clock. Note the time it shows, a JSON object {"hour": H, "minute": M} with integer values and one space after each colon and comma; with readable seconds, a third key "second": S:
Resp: {"hour": 12, "minute": 23}
